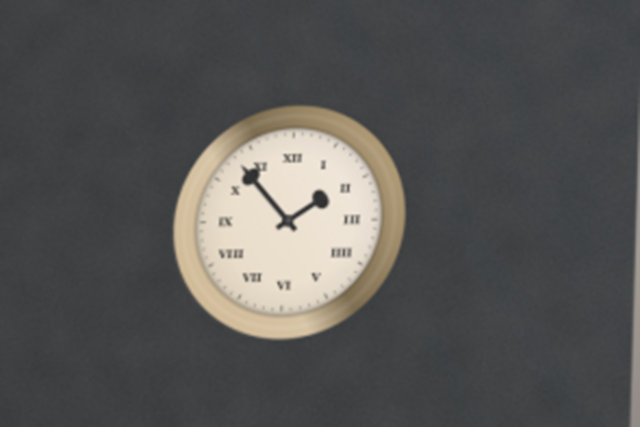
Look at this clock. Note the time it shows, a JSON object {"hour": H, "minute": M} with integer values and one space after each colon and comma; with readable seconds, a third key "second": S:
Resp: {"hour": 1, "minute": 53}
